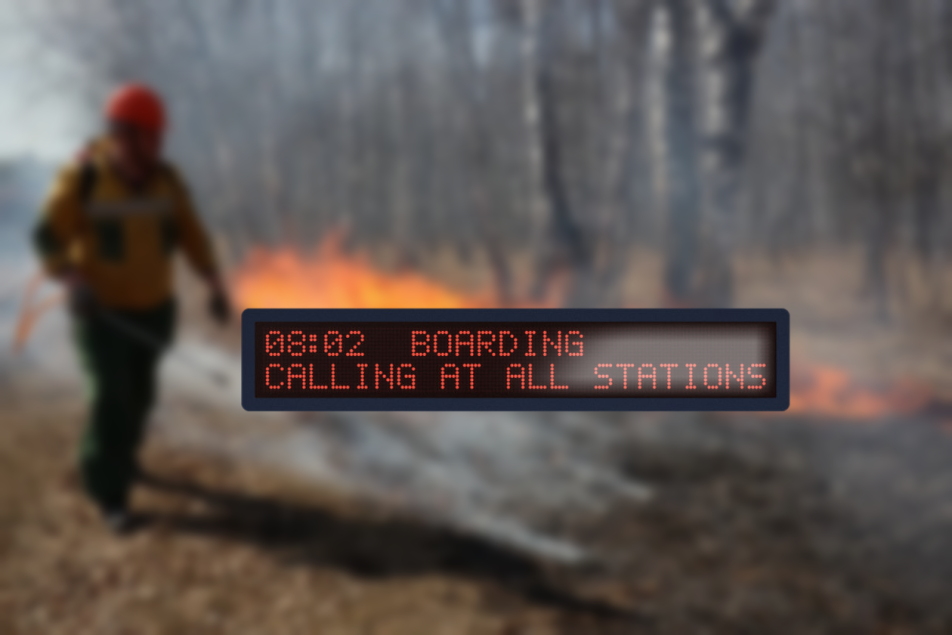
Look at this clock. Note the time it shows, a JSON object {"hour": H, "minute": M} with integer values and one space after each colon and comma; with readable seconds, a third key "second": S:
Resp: {"hour": 8, "minute": 2}
